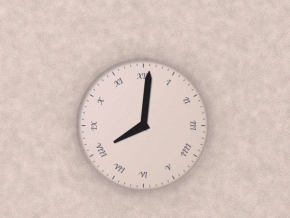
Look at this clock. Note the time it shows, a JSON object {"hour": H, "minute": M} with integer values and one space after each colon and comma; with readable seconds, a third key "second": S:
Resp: {"hour": 8, "minute": 1}
